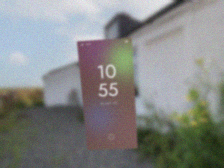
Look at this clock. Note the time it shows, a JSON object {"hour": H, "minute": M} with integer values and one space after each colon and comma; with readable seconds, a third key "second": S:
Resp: {"hour": 10, "minute": 55}
